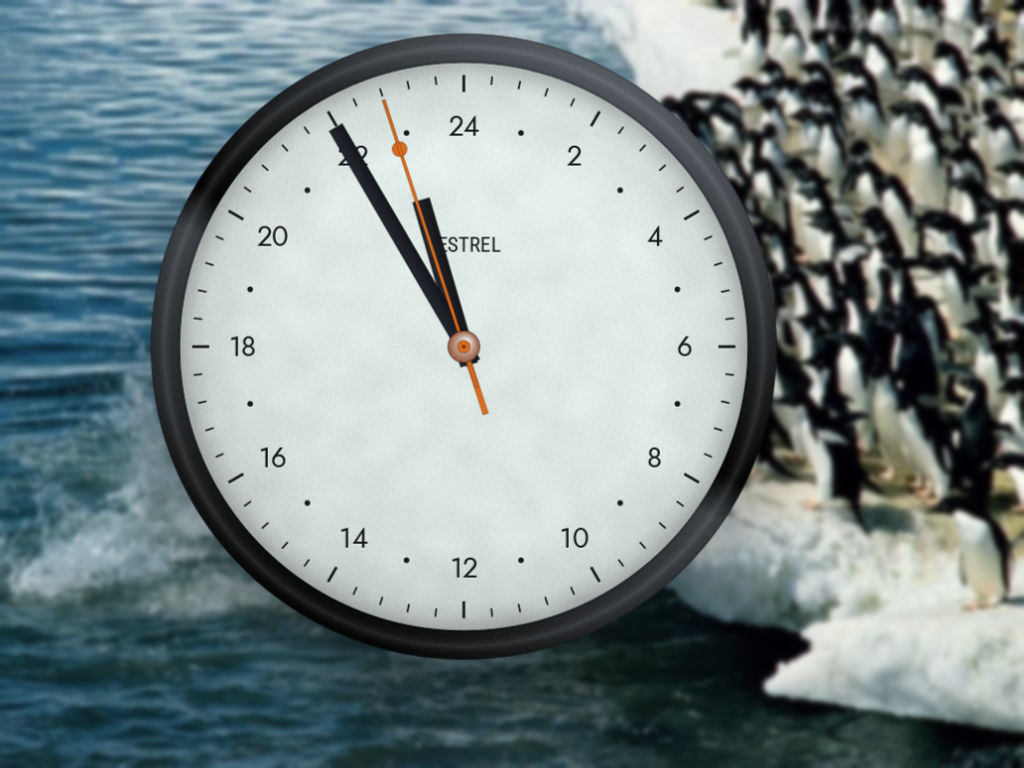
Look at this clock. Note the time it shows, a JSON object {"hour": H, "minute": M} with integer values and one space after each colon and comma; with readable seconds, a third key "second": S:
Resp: {"hour": 22, "minute": 54, "second": 57}
